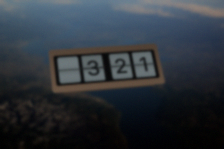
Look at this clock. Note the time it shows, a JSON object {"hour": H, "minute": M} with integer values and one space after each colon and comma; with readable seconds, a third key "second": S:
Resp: {"hour": 3, "minute": 21}
